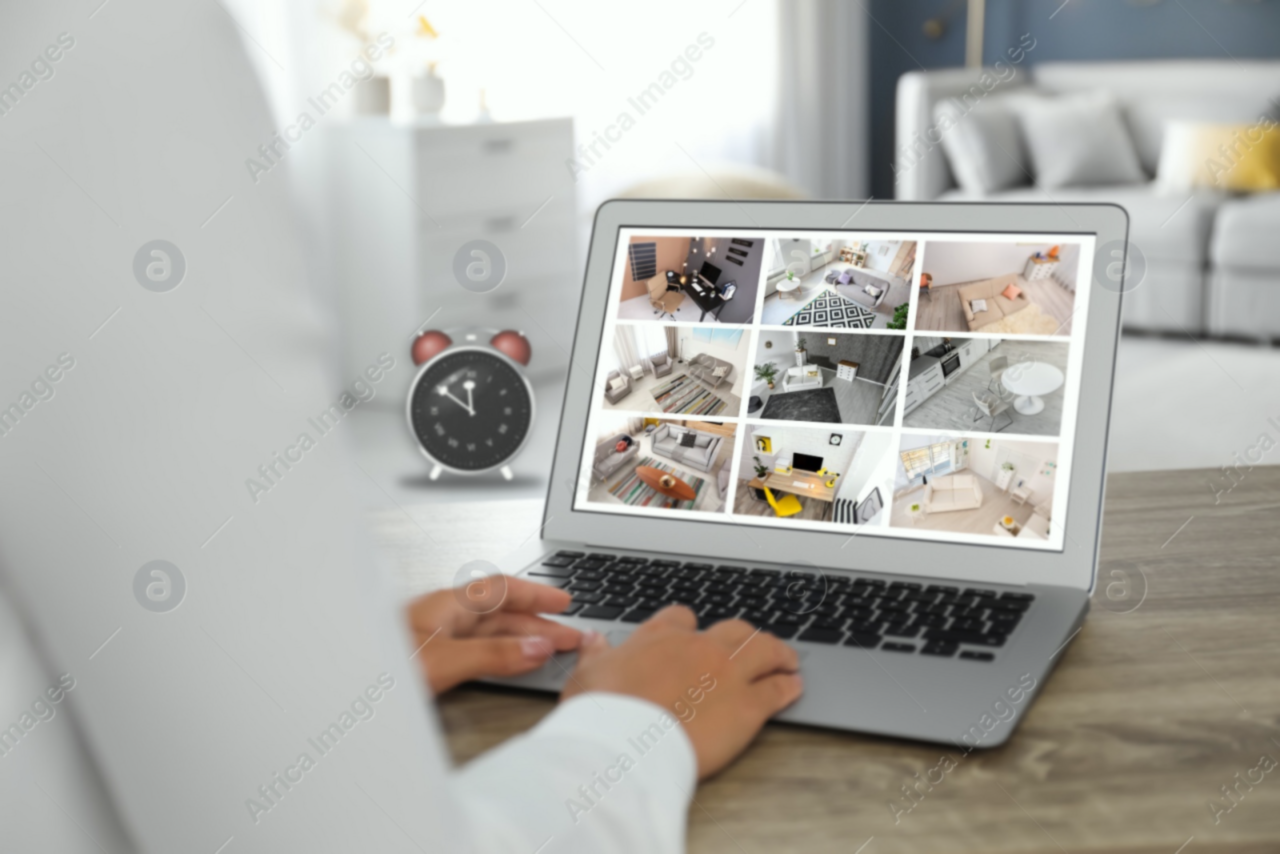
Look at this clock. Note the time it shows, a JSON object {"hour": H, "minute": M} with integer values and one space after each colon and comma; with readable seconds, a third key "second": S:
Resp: {"hour": 11, "minute": 51}
